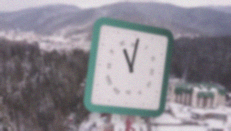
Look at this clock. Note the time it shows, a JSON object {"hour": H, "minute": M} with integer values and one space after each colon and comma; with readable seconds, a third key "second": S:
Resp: {"hour": 11, "minute": 1}
